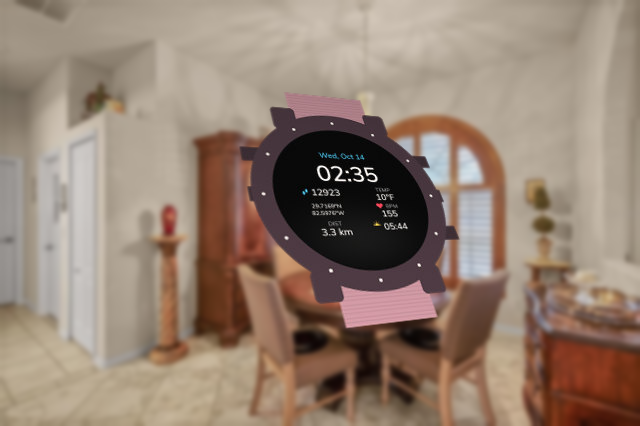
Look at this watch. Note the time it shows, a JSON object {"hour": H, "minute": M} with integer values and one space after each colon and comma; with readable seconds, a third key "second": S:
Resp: {"hour": 2, "minute": 35}
